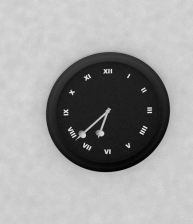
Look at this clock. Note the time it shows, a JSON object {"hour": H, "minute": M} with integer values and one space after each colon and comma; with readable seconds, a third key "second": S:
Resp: {"hour": 6, "minute": 38}
